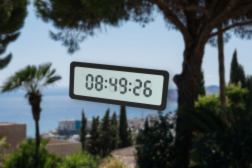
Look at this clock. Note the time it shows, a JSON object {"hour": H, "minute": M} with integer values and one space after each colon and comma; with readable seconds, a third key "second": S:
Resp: {"hour": 8, "minute": 49, "second": 26}
